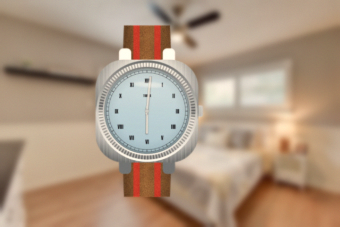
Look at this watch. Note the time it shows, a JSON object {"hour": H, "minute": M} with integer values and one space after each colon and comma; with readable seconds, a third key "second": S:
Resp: {"hour": 6, "minute": 1}
